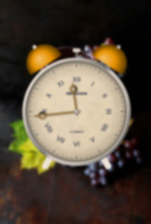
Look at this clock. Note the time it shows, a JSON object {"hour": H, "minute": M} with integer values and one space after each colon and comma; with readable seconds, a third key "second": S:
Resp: {"hour": 11, "minute": 44}
